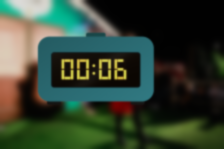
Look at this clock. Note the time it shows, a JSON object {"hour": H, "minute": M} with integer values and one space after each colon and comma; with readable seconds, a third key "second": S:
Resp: {"hour": 0, "minute": 6}
